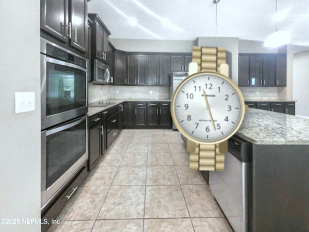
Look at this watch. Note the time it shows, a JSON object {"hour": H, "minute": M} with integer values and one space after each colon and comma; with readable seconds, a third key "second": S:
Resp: {"hour": 11, "minute": 27}
